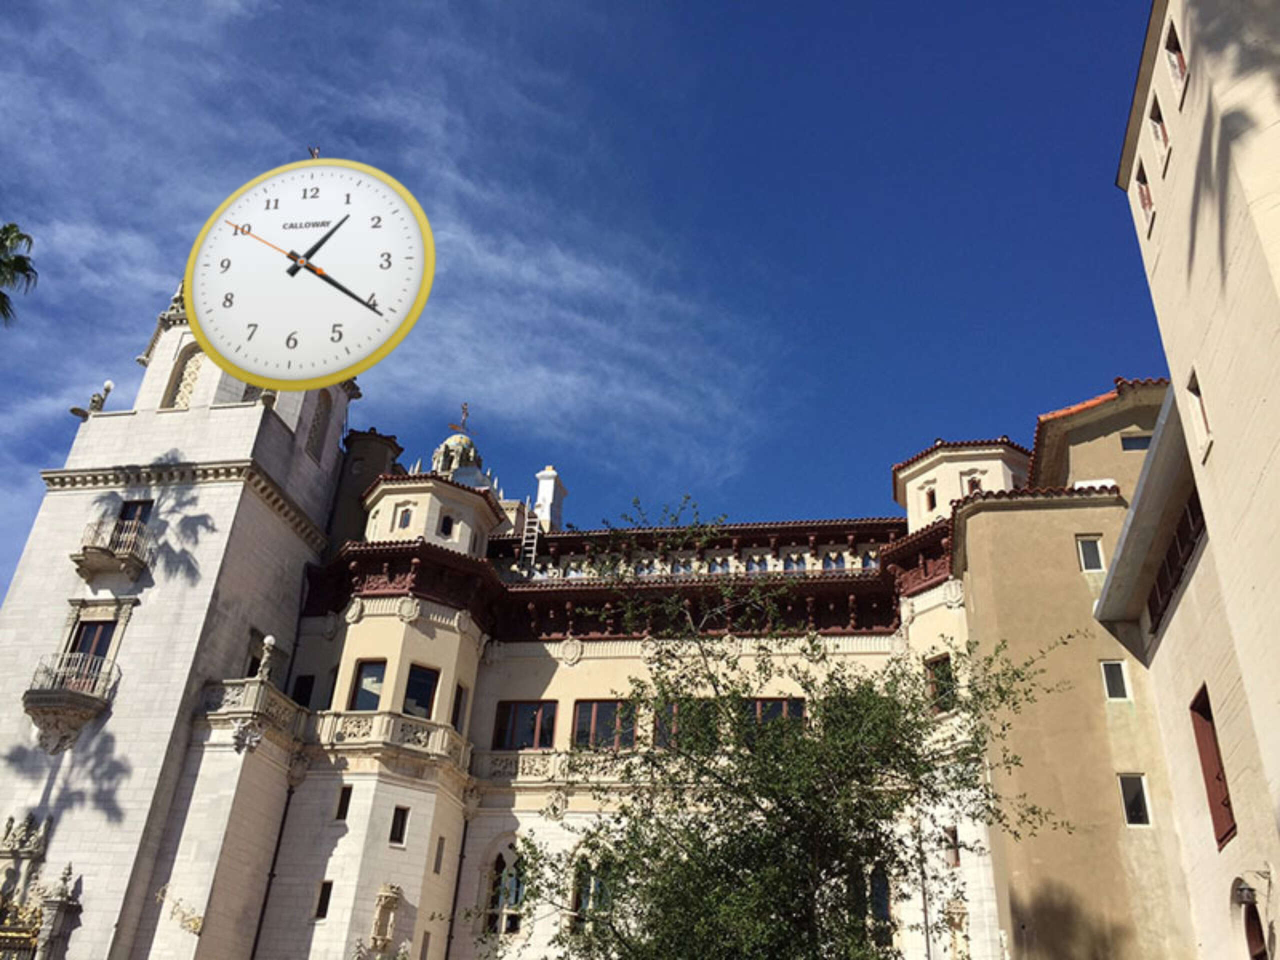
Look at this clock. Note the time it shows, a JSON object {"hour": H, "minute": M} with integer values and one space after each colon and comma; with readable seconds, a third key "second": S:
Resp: {"hour": 1, "minute": 20, "second": 50}
